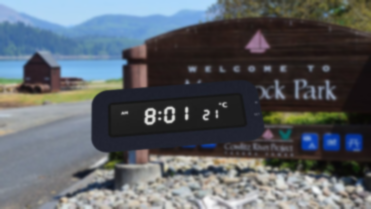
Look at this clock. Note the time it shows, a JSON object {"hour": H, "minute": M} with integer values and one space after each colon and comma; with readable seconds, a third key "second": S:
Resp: {"hour": 8, "minute": 1}
